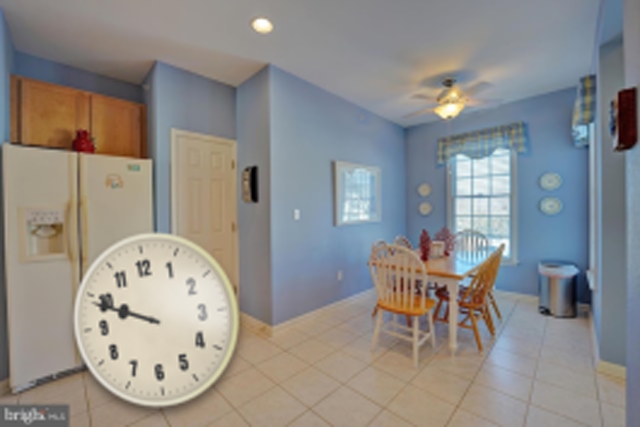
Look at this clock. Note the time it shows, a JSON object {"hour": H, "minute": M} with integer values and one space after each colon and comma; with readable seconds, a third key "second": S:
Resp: {"hour": 9, "minute": 49}
